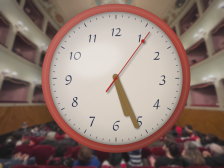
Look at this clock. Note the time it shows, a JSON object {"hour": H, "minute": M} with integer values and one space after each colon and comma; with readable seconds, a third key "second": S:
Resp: {"hour": 5, "minute": 26, "second": 6}
